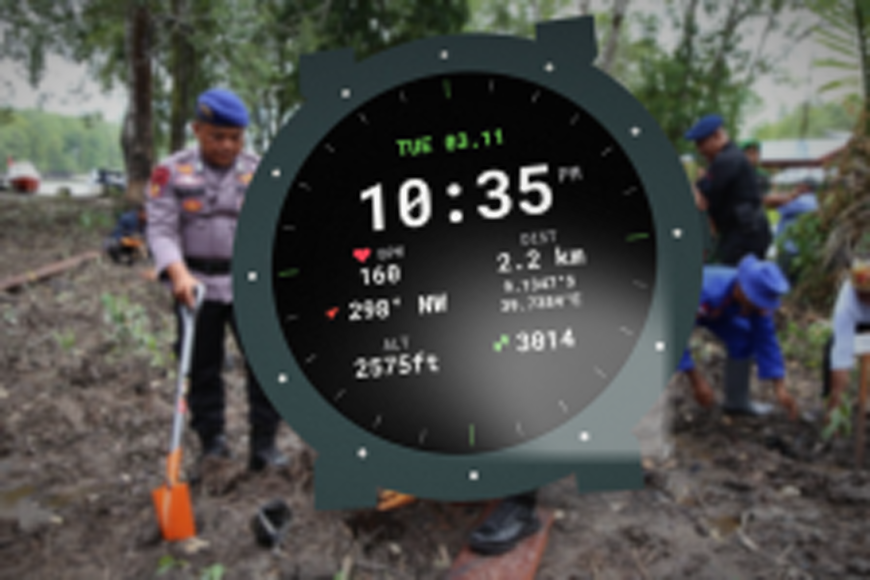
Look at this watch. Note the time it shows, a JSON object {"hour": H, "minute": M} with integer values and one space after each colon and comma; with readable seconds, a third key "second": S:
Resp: {"hour": 10, "minute": 35}
